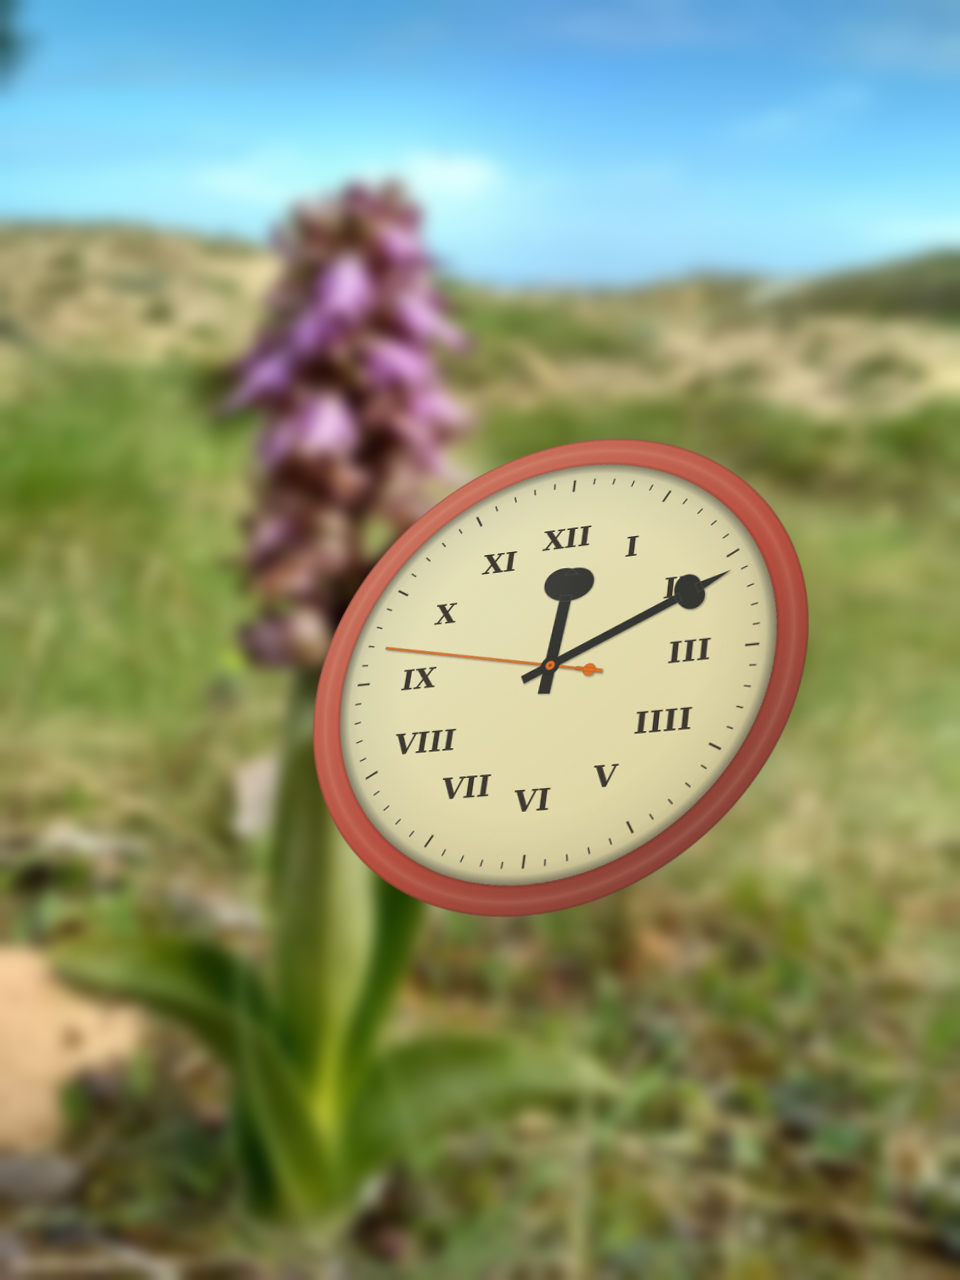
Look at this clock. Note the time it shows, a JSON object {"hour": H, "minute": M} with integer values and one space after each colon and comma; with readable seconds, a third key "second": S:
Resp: {"hour": 12, "minute": 10, "second": 47}
